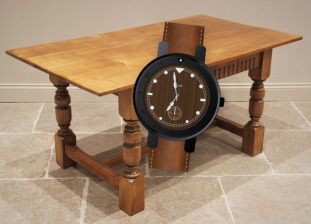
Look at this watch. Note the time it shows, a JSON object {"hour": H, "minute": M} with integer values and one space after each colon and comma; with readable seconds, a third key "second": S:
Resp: {"hour": 6, "minute": 58}
